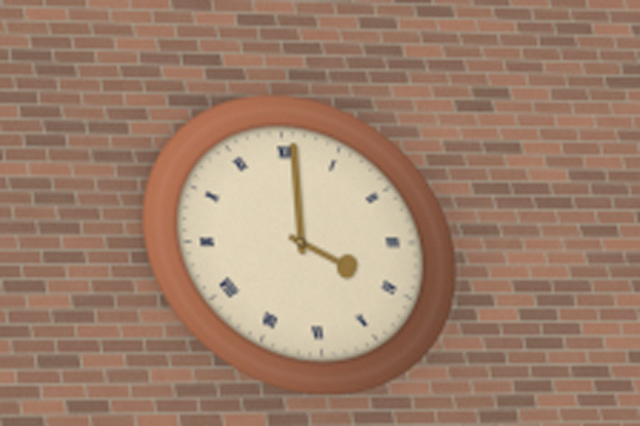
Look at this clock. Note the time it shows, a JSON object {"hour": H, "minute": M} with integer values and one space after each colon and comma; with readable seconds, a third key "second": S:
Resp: {"hour": 4, "minute": 1}
